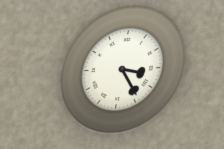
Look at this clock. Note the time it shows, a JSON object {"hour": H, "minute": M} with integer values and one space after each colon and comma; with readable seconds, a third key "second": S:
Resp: {"hour": 3, "minute": 24}
